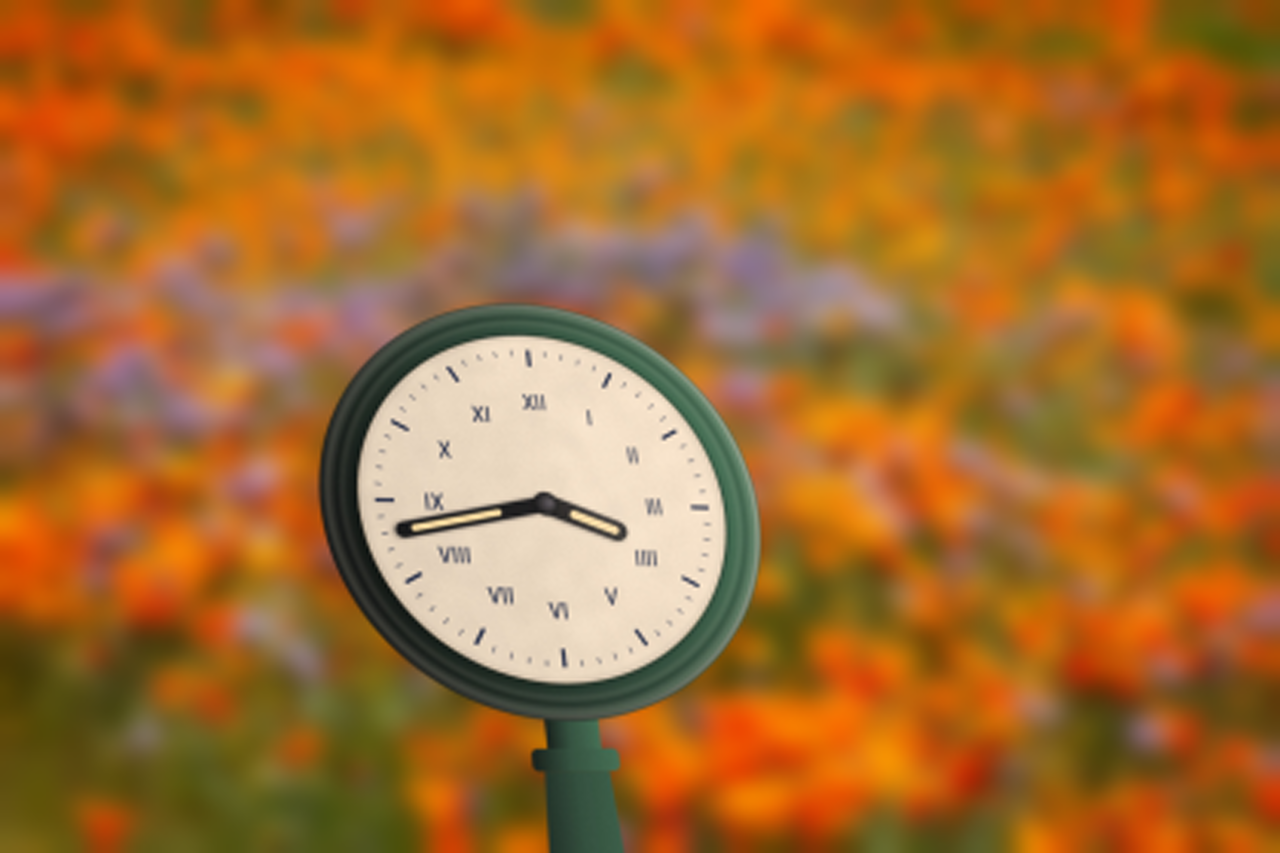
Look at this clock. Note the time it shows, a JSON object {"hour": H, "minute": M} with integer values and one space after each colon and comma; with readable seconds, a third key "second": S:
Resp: {"hour": 3, "minute": 43}
